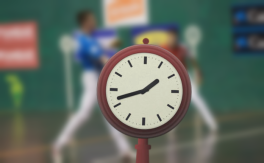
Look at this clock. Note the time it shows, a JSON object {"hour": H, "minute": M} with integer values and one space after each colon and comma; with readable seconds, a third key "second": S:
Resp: {"hour": 1, "minute": 42}
